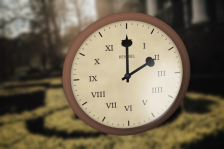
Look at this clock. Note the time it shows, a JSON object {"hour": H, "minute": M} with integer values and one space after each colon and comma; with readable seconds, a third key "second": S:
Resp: {"hour": 2, "minute": 0}
